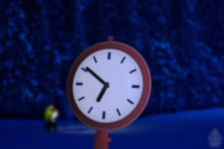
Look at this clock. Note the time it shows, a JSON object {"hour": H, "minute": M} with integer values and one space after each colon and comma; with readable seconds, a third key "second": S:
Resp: {"hour": 6, "minute": 51}
